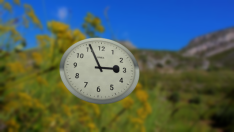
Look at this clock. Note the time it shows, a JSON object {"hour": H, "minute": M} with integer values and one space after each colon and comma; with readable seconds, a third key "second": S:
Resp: {"hour": 2, "minute": 56}
